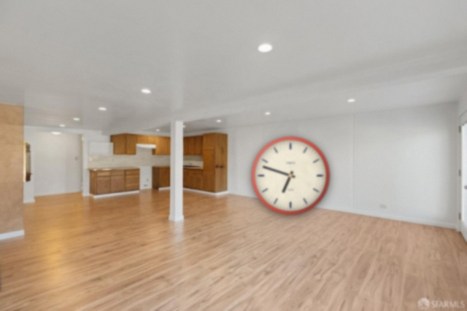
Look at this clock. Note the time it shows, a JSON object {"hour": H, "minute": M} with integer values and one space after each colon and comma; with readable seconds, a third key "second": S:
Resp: {"hour": 6, "minute": 48}
